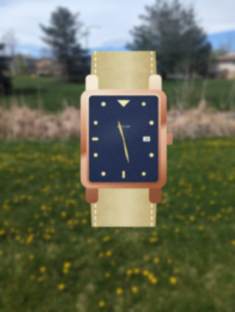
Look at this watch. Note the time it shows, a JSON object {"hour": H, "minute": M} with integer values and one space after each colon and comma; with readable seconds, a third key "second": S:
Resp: {"hour": 11, "minute": 28}
